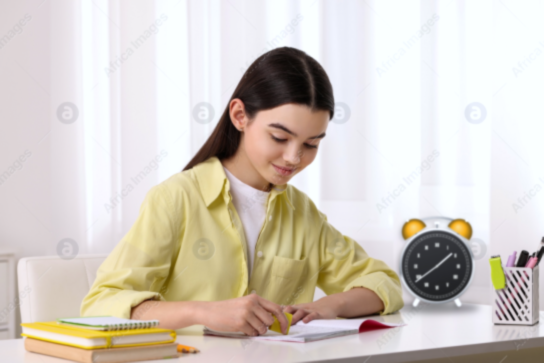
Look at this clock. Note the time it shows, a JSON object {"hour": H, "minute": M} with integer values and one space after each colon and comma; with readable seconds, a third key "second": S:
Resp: {"hour": 1, "minute": 39}
